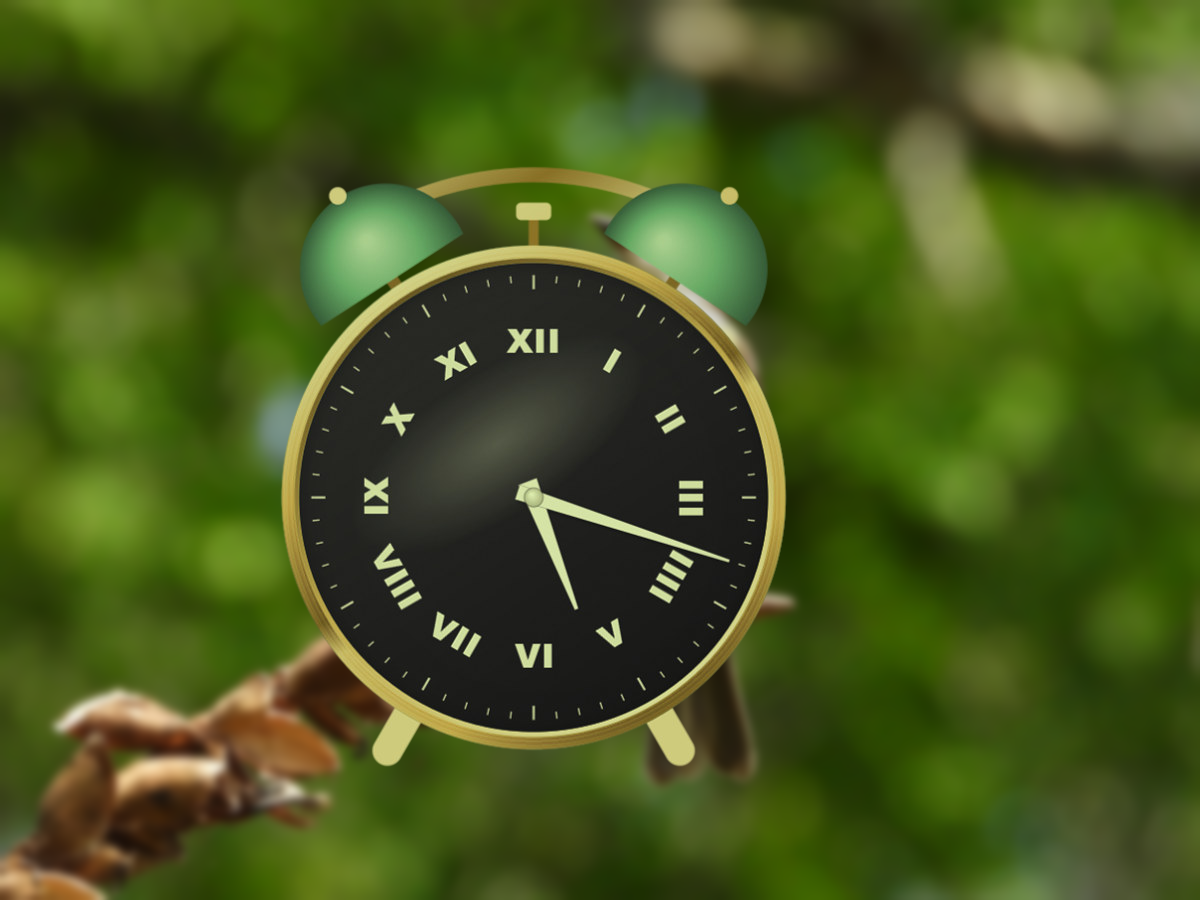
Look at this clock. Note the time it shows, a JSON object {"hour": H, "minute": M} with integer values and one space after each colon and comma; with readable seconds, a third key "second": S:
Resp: {"hour": 5, "minute": 18}
